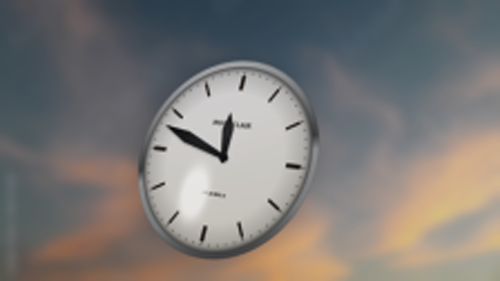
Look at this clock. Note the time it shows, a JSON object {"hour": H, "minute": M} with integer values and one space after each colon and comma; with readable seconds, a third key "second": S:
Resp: {"hour": 11, "minute": 48}
